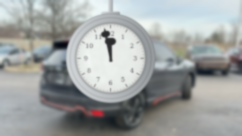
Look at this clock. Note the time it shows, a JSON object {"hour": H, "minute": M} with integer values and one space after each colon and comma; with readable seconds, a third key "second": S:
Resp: {"hour": 11, "minute": 58}
